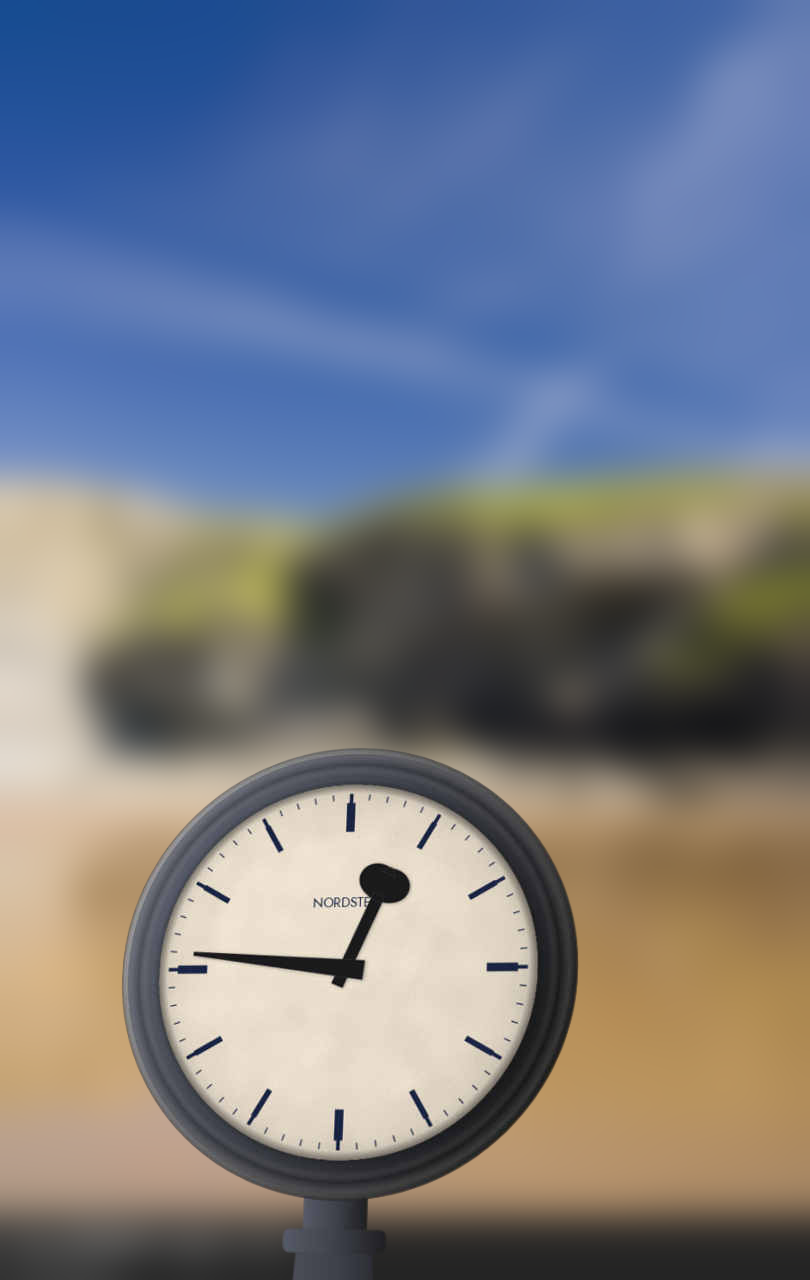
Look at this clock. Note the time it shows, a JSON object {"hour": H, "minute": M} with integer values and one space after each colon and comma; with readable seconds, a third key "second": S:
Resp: {"hour": 12, "minute": 46}
